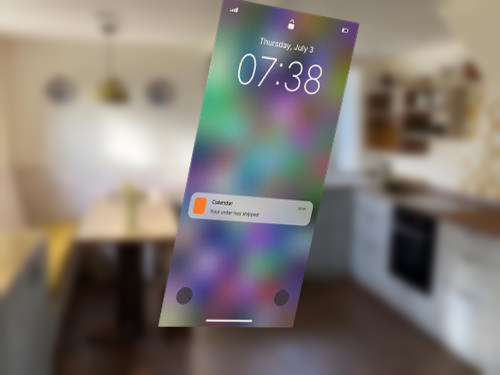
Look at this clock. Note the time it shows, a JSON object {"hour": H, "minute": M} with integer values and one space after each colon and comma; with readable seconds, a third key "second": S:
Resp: {"hour": 7, "minute": 38}
